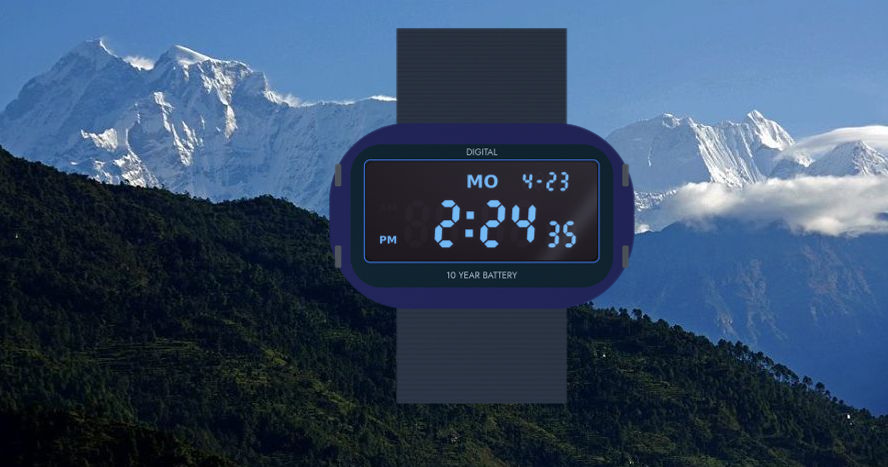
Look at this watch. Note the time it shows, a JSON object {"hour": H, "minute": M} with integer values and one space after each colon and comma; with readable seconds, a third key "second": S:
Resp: {"hour": 2, "minute": 24, "second": 35}
